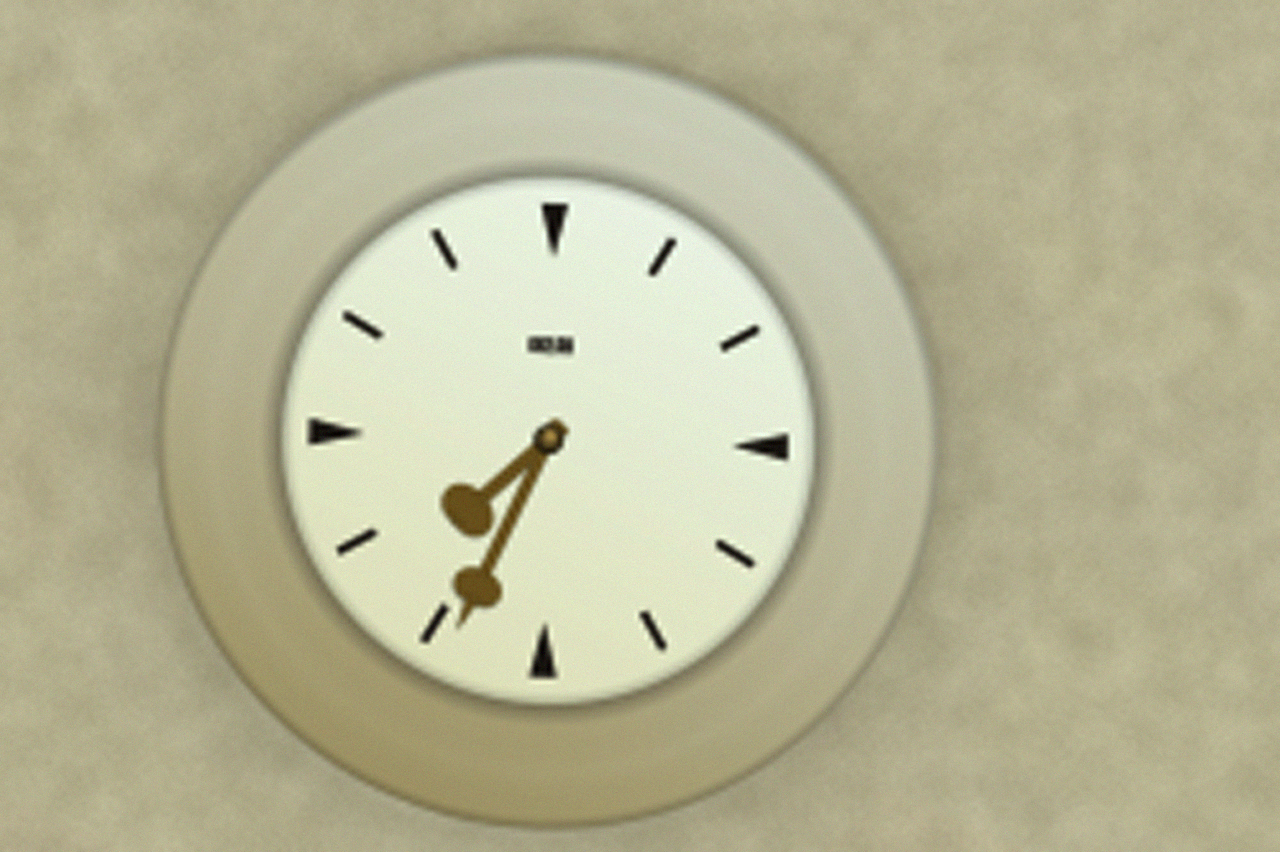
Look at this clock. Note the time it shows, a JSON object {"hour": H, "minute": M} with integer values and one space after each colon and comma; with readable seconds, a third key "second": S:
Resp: {"hour": 7, "minute": 34}
